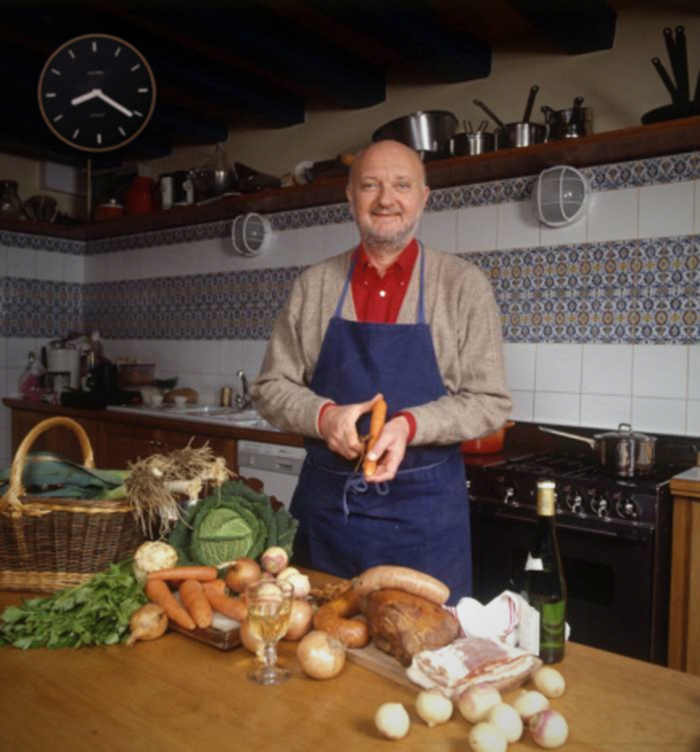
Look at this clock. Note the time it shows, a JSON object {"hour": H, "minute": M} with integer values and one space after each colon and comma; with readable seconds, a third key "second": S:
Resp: {"hour": 8, "minute": 21}
